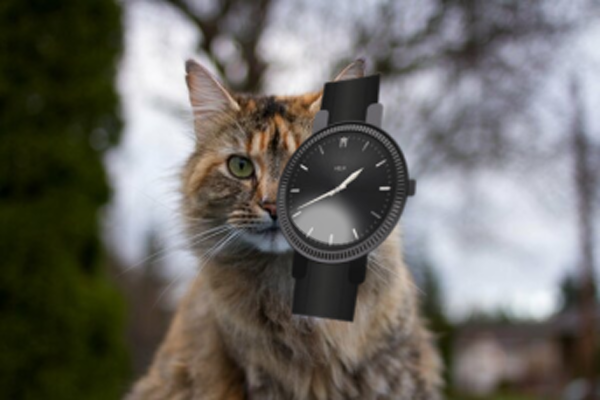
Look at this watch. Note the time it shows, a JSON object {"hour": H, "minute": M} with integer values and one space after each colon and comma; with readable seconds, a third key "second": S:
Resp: {"hour": 1, "minute": 41}
